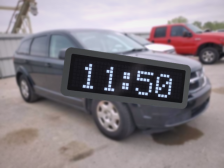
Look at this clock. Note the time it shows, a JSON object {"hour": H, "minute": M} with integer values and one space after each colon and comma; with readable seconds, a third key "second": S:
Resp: {"hour": 11, "minute": 50}
